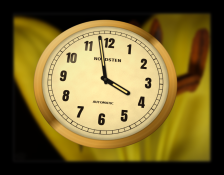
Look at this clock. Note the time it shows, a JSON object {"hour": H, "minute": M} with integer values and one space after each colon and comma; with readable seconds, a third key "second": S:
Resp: {"hour": 3, "minute": 58}
